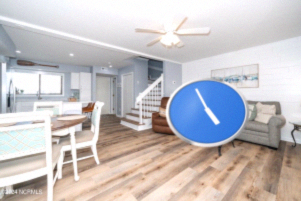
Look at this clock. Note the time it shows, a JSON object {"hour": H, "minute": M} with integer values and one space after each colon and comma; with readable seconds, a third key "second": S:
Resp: {"hour": 4, "minute": 56}
